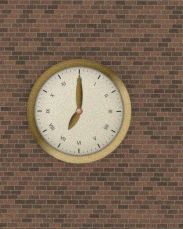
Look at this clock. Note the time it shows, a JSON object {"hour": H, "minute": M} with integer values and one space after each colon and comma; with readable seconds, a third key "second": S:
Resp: {"hour": 7, "minute": 0}
